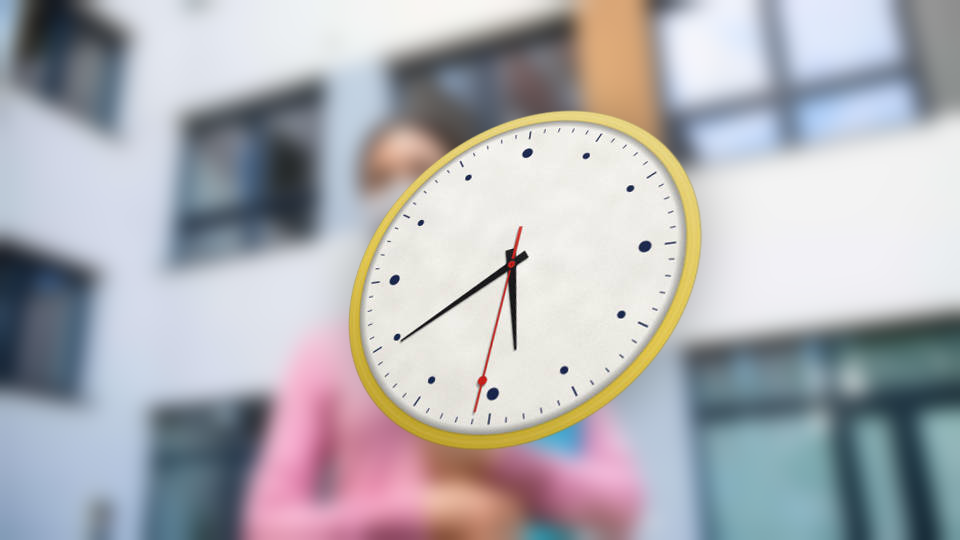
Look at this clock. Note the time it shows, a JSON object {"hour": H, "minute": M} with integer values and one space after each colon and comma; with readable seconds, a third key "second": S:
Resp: {"hour": 5, "minute": 39, "second": 31}
